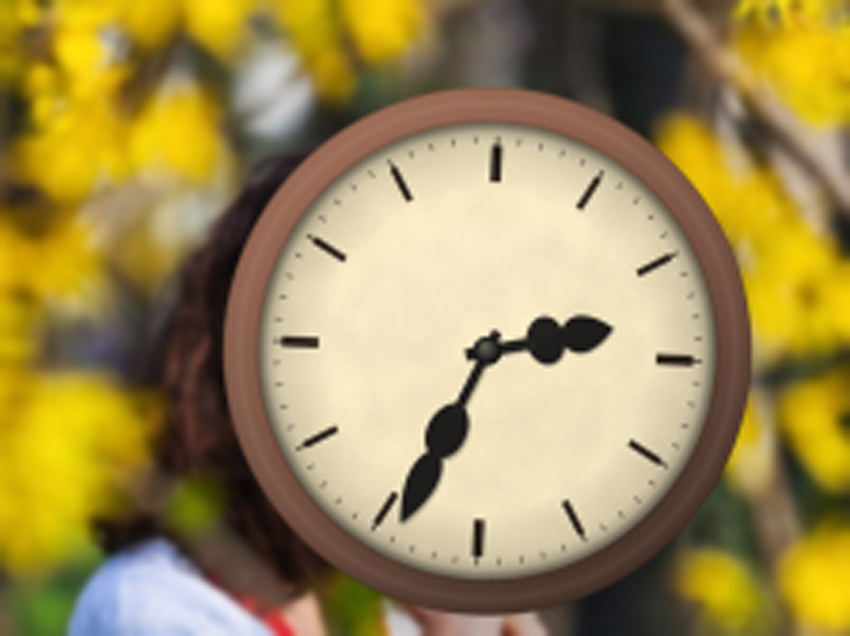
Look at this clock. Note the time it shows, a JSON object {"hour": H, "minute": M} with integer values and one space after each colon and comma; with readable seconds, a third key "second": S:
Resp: {"hour": 2, "minute": 34}
